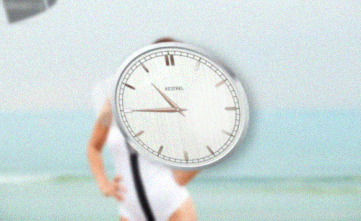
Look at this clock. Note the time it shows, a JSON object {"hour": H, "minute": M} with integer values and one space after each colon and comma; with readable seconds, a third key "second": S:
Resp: {"hour": 10, "minute": 45}
